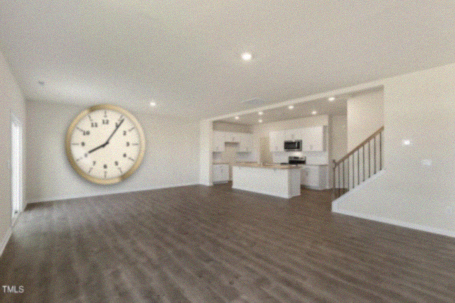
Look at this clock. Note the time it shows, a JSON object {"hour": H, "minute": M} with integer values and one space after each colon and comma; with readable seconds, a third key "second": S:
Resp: {"hour": 8, "minute": 6}
